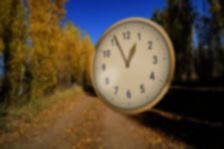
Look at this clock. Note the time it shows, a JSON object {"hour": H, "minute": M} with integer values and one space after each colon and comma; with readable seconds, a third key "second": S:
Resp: {"hour": 12, "minute": 56}
